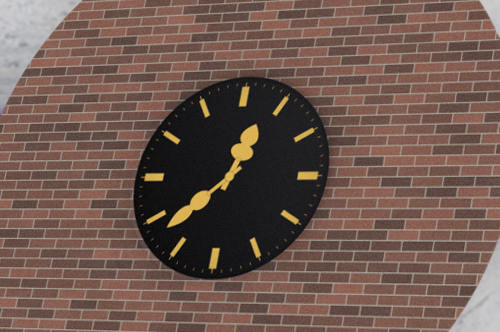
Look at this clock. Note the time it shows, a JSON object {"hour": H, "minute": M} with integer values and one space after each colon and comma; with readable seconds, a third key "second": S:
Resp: {"hour": 12, "minute": 38}
